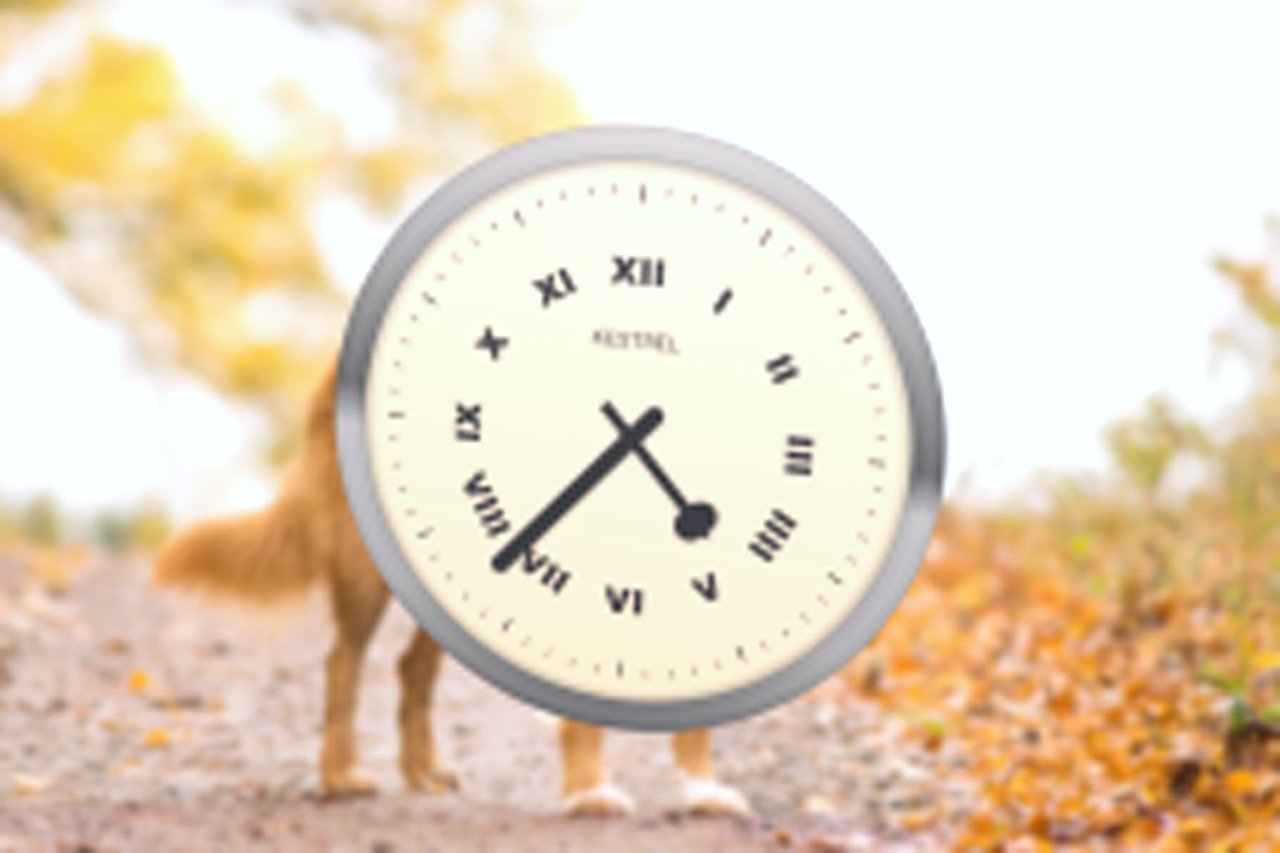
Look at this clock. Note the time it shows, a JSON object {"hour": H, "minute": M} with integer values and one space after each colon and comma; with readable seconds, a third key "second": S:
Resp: {"hour": 4, "minute": 37}
